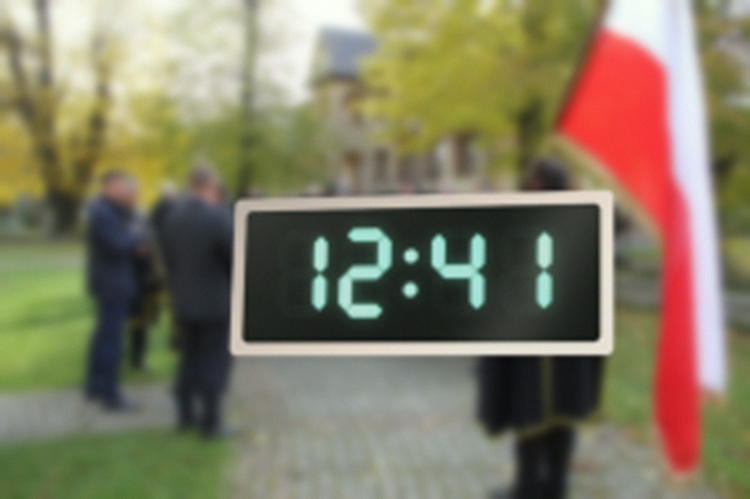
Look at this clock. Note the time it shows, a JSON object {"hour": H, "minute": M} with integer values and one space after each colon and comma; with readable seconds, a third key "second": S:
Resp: {"hour": 12, "minute": 41}
